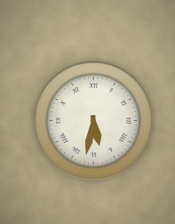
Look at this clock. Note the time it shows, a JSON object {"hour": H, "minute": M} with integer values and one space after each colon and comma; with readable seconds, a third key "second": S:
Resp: {"hour": 5, "minute": 32}
